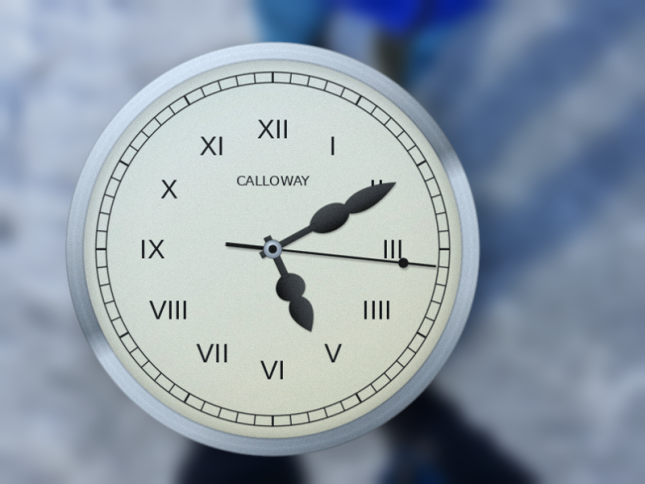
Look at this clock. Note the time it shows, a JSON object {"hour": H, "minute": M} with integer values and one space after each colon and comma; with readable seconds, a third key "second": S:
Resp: {"hour": 5, "minute": 10, "second": 16}
